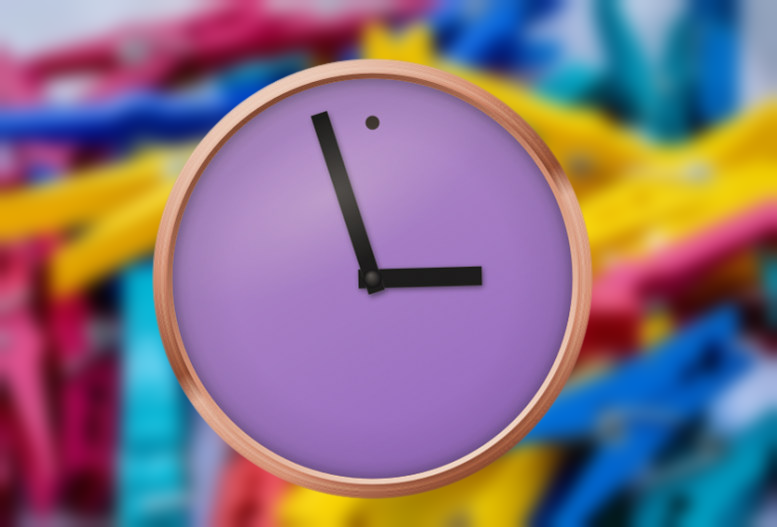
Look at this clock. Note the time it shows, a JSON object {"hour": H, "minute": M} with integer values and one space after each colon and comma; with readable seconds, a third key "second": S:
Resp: {"hour": 2, "minute": 57}
